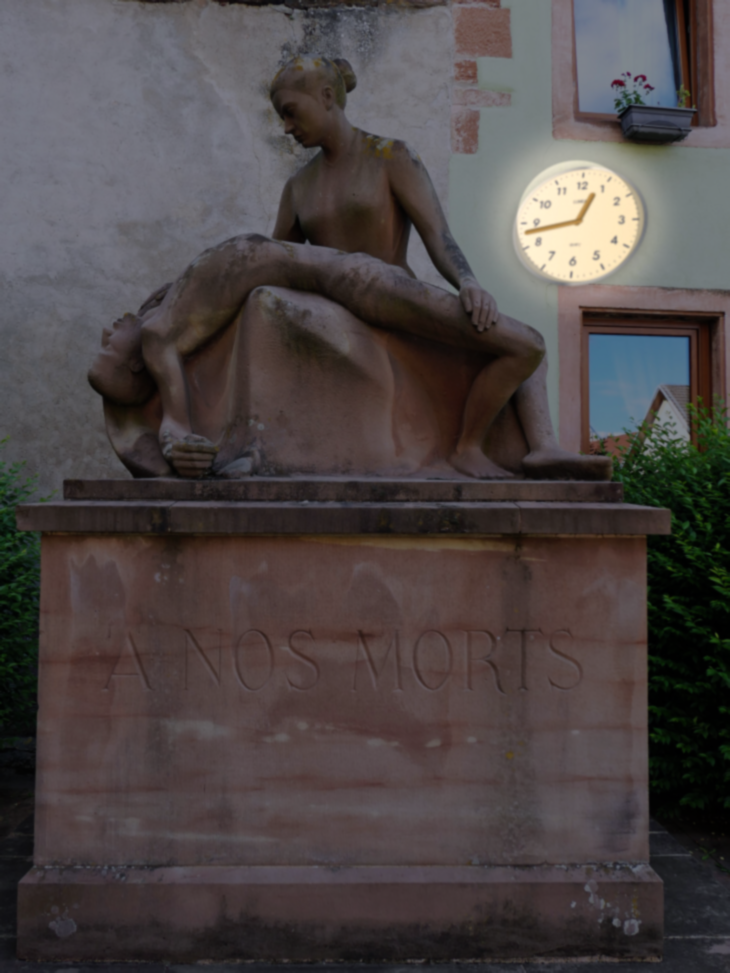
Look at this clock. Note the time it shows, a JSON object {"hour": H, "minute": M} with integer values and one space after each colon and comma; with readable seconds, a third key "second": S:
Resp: {"hour": 12, "minute": 43}
